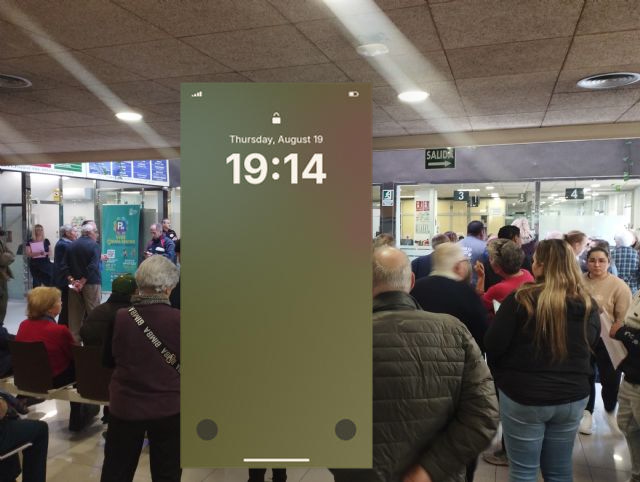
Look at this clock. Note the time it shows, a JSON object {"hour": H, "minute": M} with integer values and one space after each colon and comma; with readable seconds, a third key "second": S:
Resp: {"hour": 19, "minute": 14}
